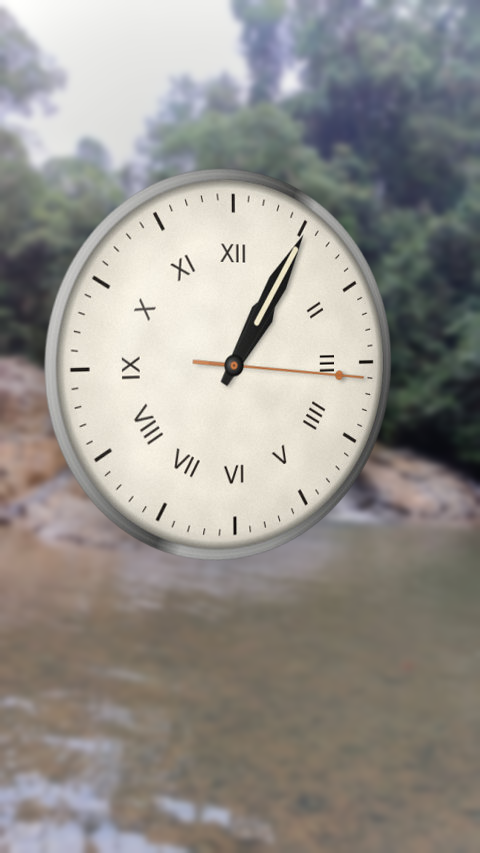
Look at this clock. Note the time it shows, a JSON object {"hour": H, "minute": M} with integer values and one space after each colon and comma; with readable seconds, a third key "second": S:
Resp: {"hour": 1, "minute": 5, "second": 16}
